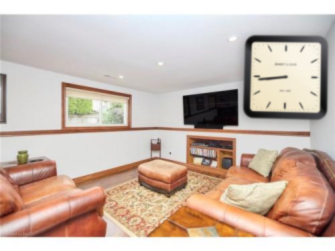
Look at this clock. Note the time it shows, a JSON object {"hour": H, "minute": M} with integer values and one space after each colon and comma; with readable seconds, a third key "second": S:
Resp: {"hour": 8, "minute": 44}
